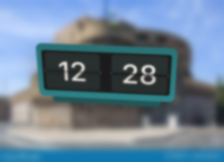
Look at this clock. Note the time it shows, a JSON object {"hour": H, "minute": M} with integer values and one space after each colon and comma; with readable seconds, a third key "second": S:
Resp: {"hour": 12, "minute": 28}
